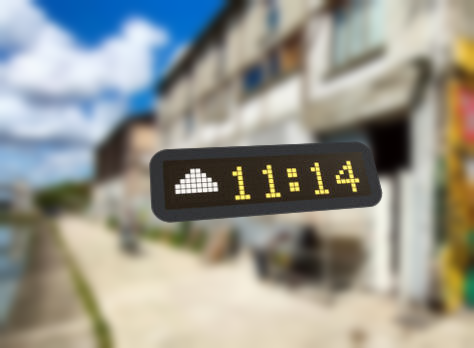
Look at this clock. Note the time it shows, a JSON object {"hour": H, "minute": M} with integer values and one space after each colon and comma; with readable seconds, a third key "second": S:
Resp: {"hour": 11, "minute": 14}
